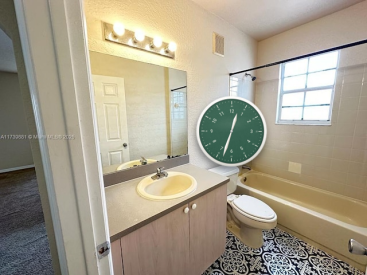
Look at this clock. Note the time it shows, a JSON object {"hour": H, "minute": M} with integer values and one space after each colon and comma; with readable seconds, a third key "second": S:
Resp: {"hour": 12, "minute": 33}
